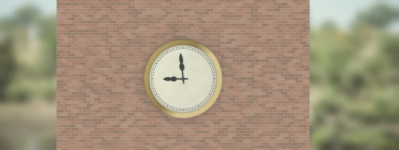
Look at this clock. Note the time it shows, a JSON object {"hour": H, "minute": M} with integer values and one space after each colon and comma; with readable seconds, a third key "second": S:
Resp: {"hour": 8, "minute": 59}
